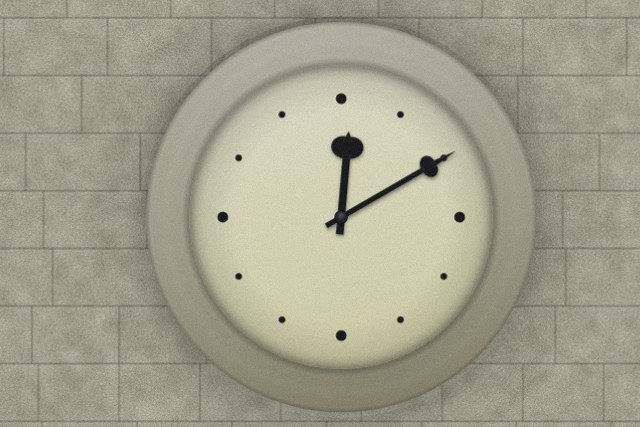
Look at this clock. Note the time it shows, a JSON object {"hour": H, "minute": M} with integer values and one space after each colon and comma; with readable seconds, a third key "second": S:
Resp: {"hour": 12, "minute": 10}
